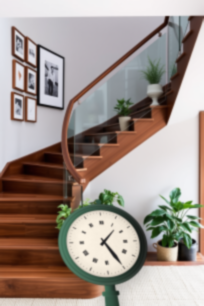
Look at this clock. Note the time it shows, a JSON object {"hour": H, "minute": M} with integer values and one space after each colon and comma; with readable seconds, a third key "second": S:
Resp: {"hour": 1, "minute": 25}
